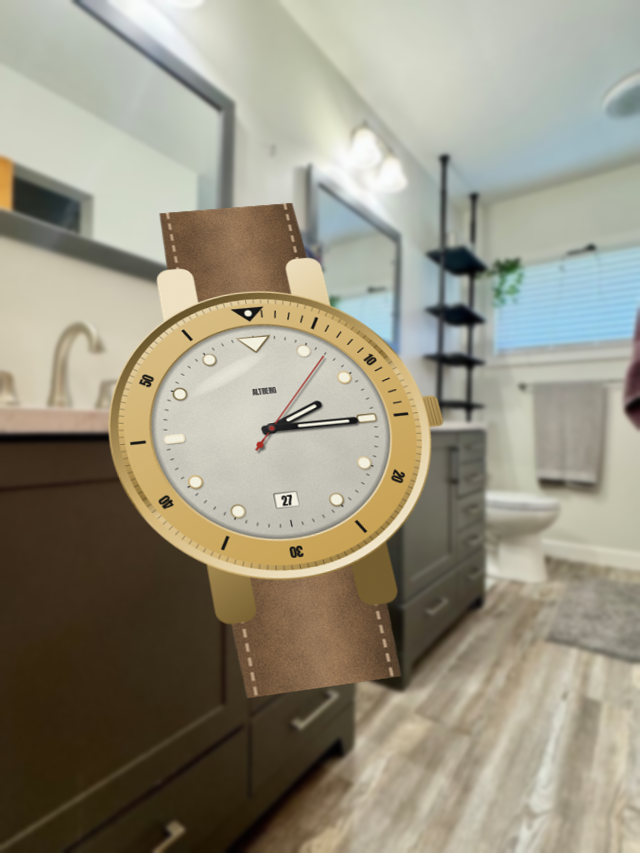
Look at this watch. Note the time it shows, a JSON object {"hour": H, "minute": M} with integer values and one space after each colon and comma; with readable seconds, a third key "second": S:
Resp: {"hour": 2, "minute": 15, "second": 7}
